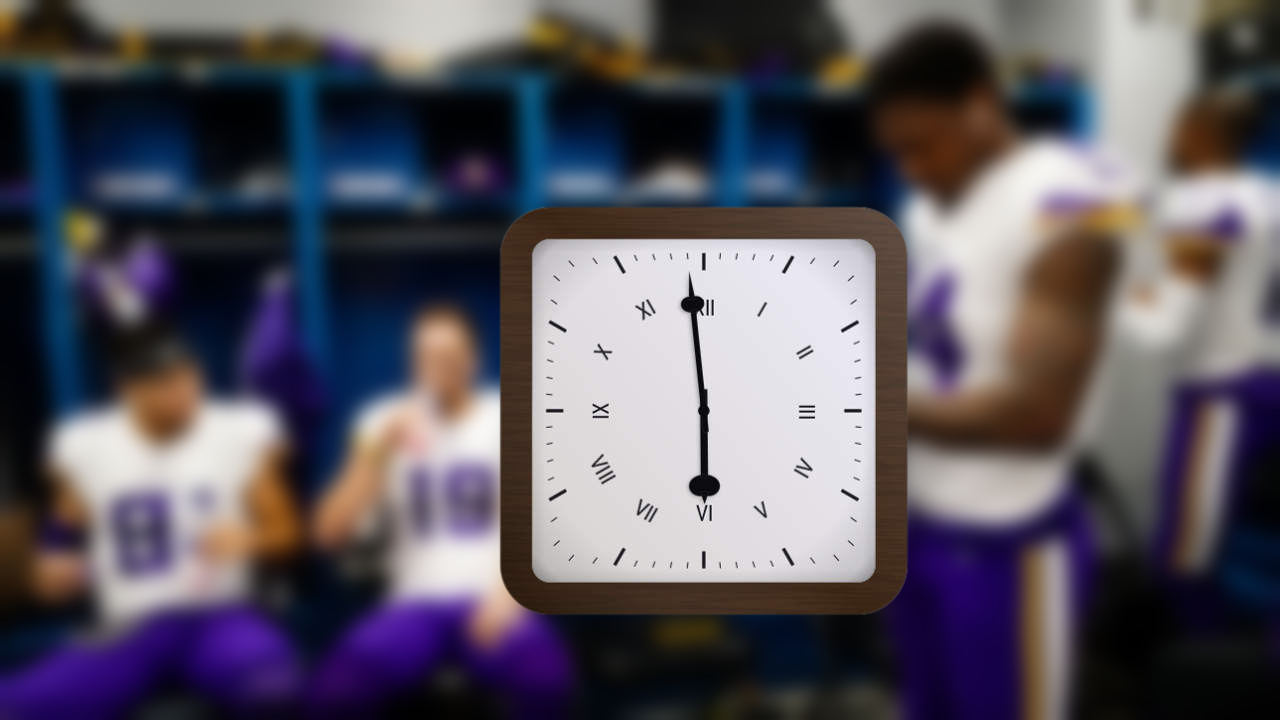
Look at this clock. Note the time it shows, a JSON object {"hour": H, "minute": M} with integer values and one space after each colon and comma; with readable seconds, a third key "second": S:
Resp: {"hour": 5, "minute": 59}
